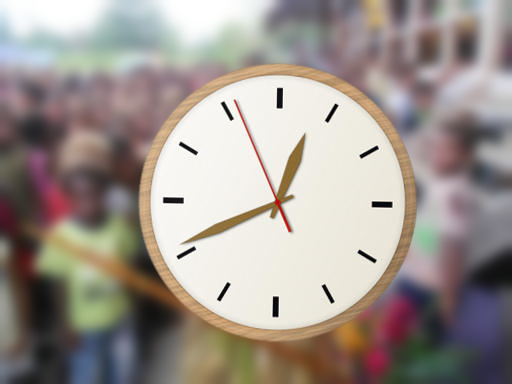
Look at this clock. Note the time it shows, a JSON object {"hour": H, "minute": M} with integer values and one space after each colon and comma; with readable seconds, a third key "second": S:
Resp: {"hour": 12, "minute": 40, "second": 56}
